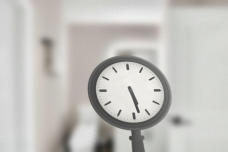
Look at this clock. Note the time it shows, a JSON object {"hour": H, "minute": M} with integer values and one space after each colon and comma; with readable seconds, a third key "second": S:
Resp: {"hour": 5, "minute": 28}
